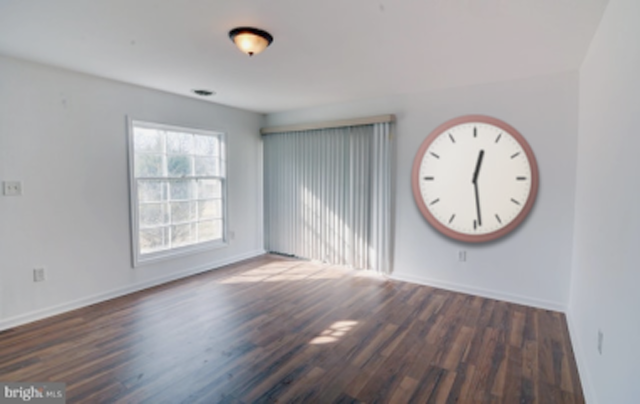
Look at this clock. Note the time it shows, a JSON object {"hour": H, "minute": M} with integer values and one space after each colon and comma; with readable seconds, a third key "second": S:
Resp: {"hour": 12, "minute": 29}
